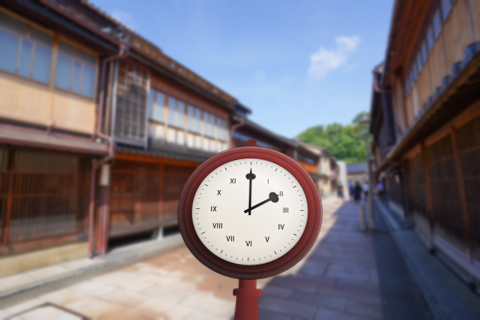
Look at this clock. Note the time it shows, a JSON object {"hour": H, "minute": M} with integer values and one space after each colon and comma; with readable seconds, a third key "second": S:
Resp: {"hour": 2, "minute": 0}
